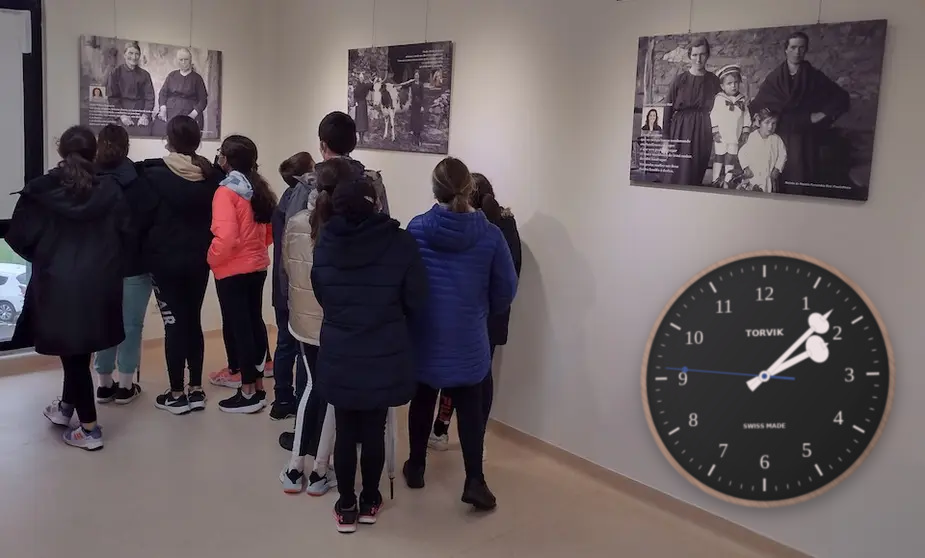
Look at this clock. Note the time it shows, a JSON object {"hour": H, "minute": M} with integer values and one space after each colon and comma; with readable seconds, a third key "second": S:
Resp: {"hour": 2, "minute": 7, "second": 46}
